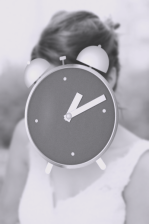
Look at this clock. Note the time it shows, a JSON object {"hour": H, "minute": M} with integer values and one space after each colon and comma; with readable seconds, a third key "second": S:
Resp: {"hour": 1, "minute": 12}
